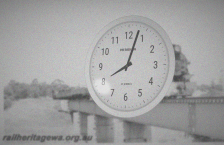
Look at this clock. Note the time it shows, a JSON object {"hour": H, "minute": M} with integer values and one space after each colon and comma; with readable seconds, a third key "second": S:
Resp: {"hour": 8, "minute": 3}
